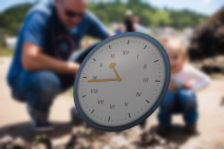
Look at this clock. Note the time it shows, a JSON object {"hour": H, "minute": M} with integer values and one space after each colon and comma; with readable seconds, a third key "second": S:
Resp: {"hour": 10, "minute": 44}
